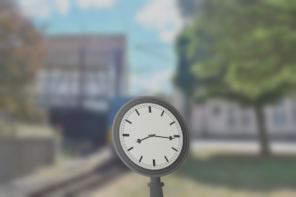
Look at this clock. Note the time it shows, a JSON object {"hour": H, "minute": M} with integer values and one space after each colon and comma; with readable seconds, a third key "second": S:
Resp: {"hour": 8, "minute": 16}
